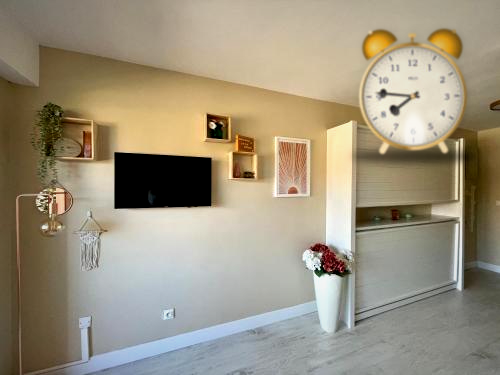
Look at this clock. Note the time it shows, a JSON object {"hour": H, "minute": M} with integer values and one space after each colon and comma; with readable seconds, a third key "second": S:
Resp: {"hour": 7, "minute": 46}
